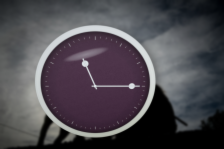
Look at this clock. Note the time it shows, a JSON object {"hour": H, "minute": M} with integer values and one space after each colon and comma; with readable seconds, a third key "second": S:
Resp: {"hour": 11, "minute": 15}
